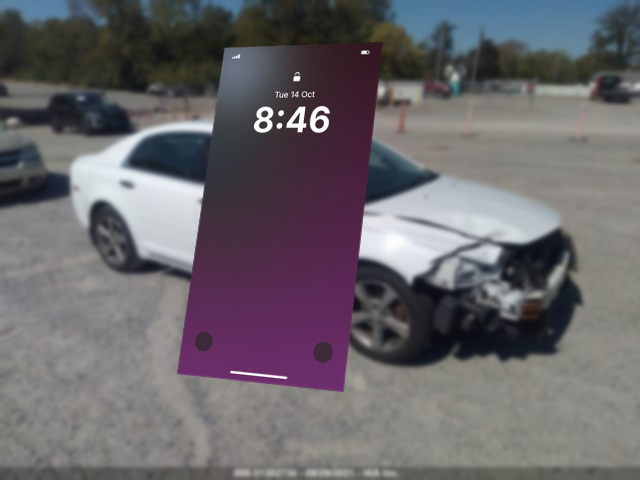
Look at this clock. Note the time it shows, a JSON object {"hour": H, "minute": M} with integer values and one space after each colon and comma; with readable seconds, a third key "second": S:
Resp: {"hour": 8, "minute": 46}
